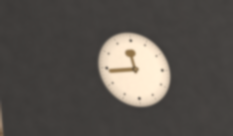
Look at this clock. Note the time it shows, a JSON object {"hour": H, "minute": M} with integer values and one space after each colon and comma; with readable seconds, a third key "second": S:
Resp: {"hour": 11, "minute": 44}
